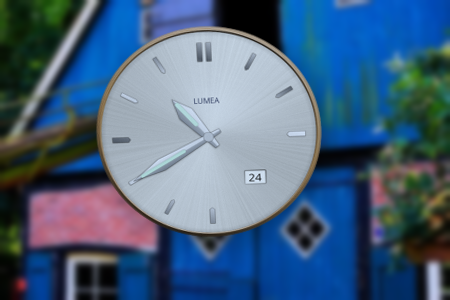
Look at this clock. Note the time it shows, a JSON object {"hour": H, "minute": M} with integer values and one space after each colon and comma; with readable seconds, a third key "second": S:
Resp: {"hour": 10, "minute": 40}
